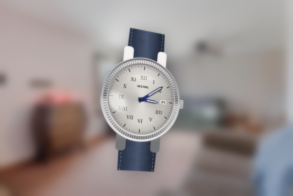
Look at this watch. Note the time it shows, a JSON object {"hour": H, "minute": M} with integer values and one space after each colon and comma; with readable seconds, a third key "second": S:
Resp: {"hour": 3, "minute": 9}
